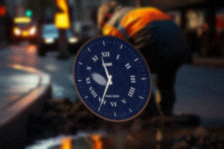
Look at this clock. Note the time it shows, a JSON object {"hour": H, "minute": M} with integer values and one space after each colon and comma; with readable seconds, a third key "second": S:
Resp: {"hour": 11, "minute": 35}
